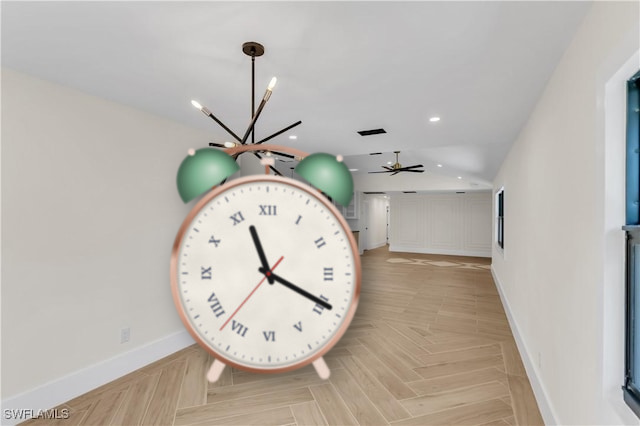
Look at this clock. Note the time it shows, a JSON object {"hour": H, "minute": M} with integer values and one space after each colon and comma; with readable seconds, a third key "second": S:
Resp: {"hour": 11, "minute": 19, "second": 37}
